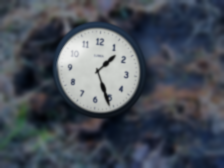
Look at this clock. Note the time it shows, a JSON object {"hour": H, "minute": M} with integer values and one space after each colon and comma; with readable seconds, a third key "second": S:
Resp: {"hour": 1, "minute": 26}
